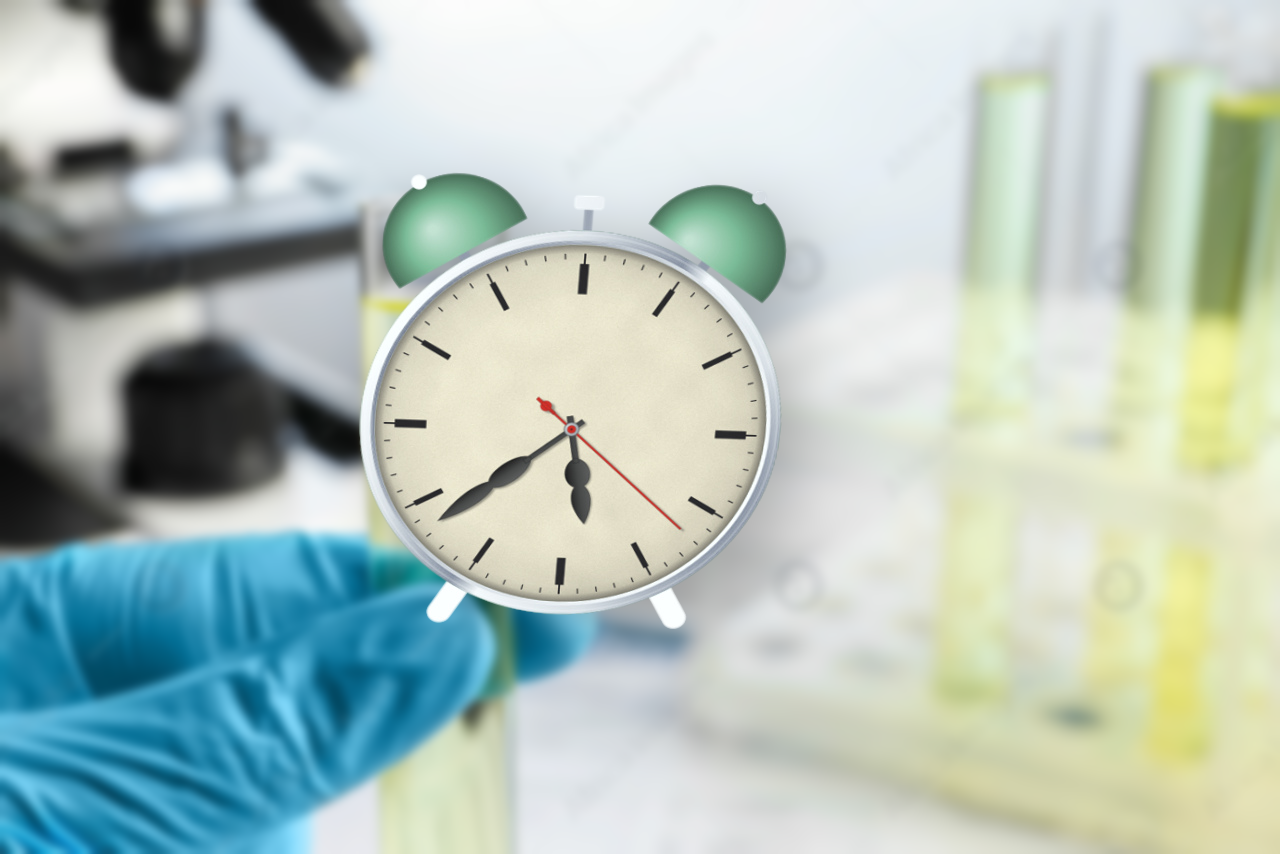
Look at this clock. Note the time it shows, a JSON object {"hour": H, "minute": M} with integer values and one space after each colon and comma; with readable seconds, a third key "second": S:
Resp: {"hour": 5, "minute": 38, "second": 22}
